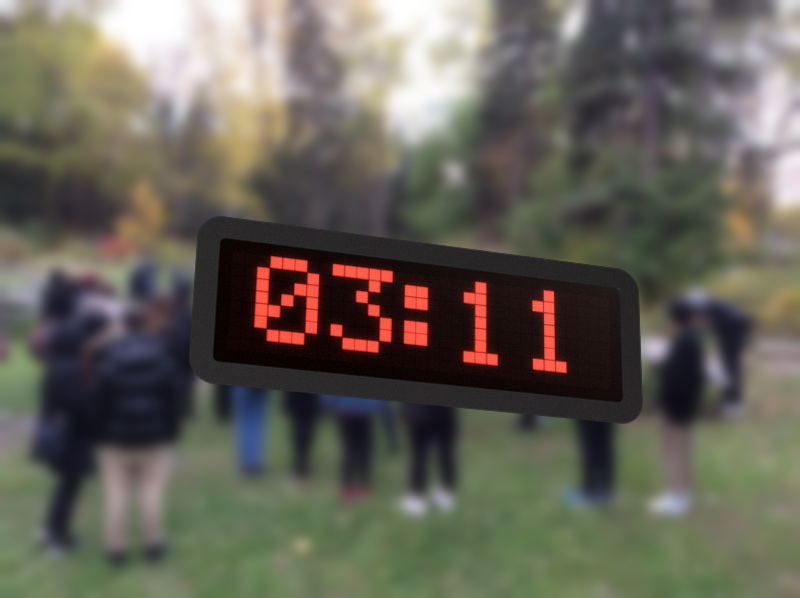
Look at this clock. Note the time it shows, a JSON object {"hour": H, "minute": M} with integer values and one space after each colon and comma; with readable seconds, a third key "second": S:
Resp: {"hour": 3, "minute": 11}
